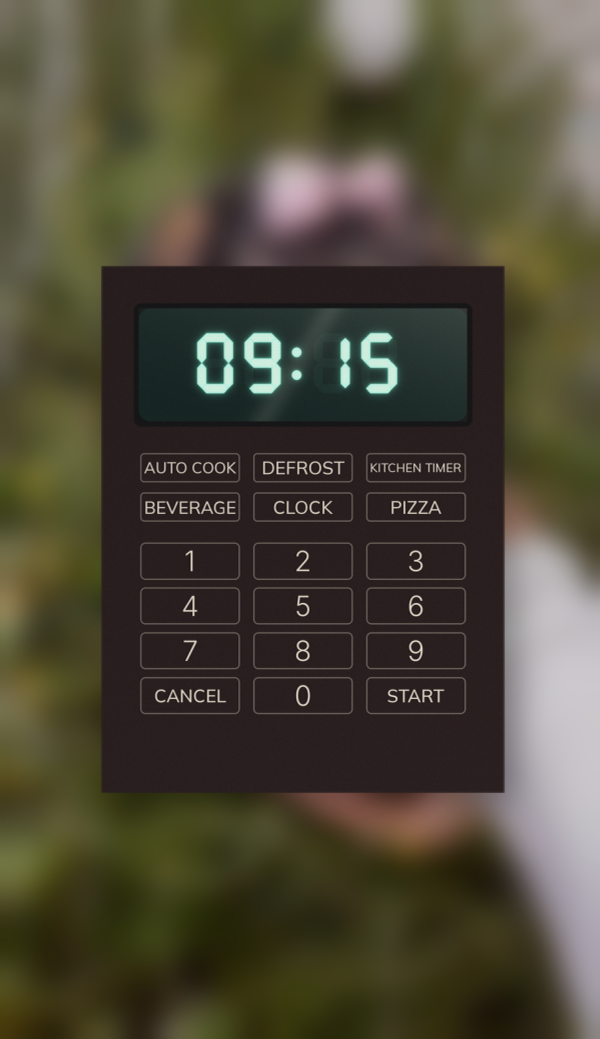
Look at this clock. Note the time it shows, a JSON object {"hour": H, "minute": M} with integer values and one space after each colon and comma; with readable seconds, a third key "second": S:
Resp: {"hour": 9, "minute": 15}
